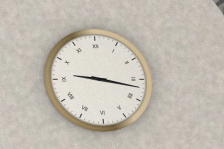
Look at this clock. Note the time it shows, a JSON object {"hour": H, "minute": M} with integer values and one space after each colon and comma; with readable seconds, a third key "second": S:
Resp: {"hour": 9, "minute": 17}
